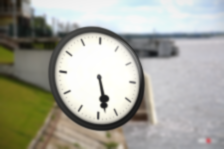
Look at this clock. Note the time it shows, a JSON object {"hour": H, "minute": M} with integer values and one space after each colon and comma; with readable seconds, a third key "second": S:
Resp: {"hour": 5, "minute": 28}
